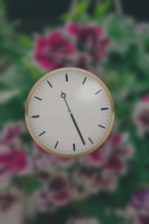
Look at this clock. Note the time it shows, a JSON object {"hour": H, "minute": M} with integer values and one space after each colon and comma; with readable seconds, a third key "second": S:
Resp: {"hour": 11, "minute": 27}
